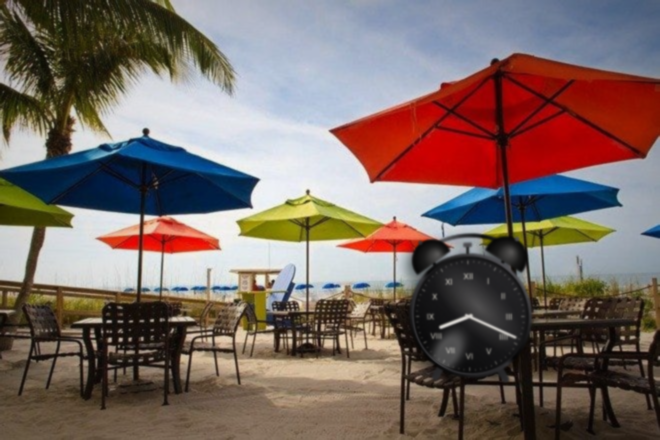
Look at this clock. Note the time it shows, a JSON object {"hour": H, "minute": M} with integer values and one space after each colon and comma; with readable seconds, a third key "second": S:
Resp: {"hour": 8, "minute": 19}
